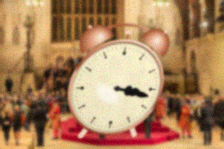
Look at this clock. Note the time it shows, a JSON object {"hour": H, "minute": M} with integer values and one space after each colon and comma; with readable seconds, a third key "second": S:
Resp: {"hour": 3, "minute": 17}
